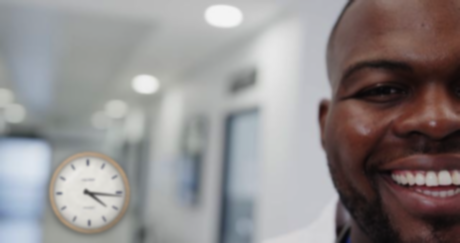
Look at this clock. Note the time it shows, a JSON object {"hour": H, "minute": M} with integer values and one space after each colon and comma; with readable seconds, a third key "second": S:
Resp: {"hour": 4, "minute": 16}
